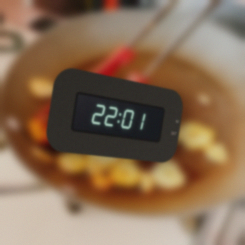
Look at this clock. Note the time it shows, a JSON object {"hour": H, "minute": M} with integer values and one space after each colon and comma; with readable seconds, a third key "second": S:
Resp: {"hour": 22, "minute": 1}
